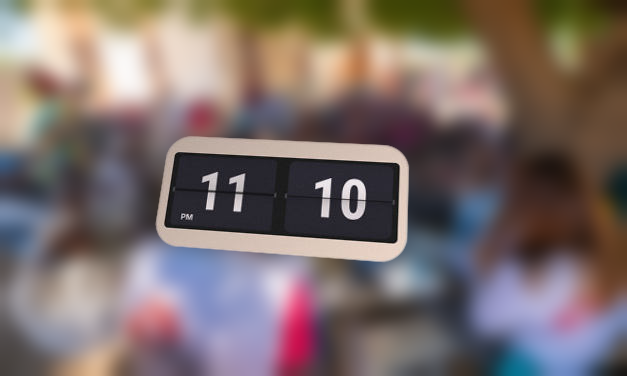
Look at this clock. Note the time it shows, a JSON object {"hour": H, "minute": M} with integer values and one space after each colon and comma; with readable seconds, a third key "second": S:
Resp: {"hour": 11, "minute": 10}
